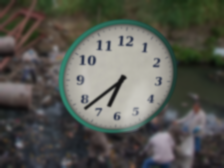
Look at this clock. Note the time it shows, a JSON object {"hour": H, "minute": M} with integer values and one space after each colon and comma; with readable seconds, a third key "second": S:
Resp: {"hour": 6, "minute": 38}
